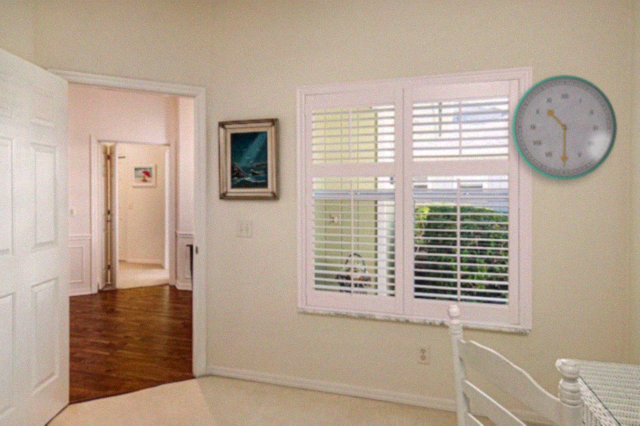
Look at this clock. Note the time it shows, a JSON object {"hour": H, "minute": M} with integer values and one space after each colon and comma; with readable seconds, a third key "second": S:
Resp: {"hour": 10, "minute": 30}
